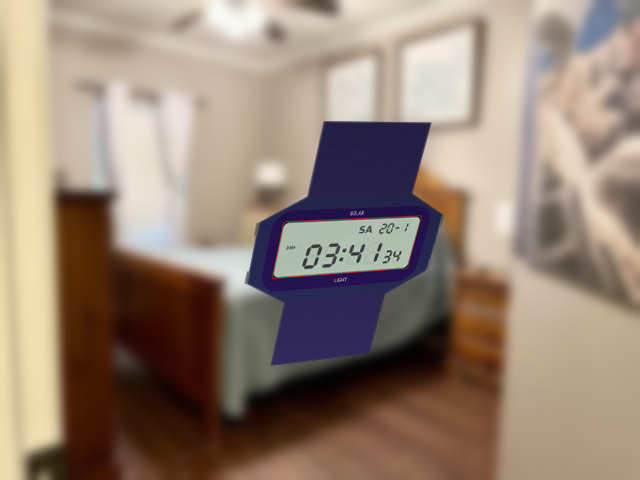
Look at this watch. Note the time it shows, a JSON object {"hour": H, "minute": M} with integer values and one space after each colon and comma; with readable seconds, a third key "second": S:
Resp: {"hour": 3, "minute": 41, "second": 34}
